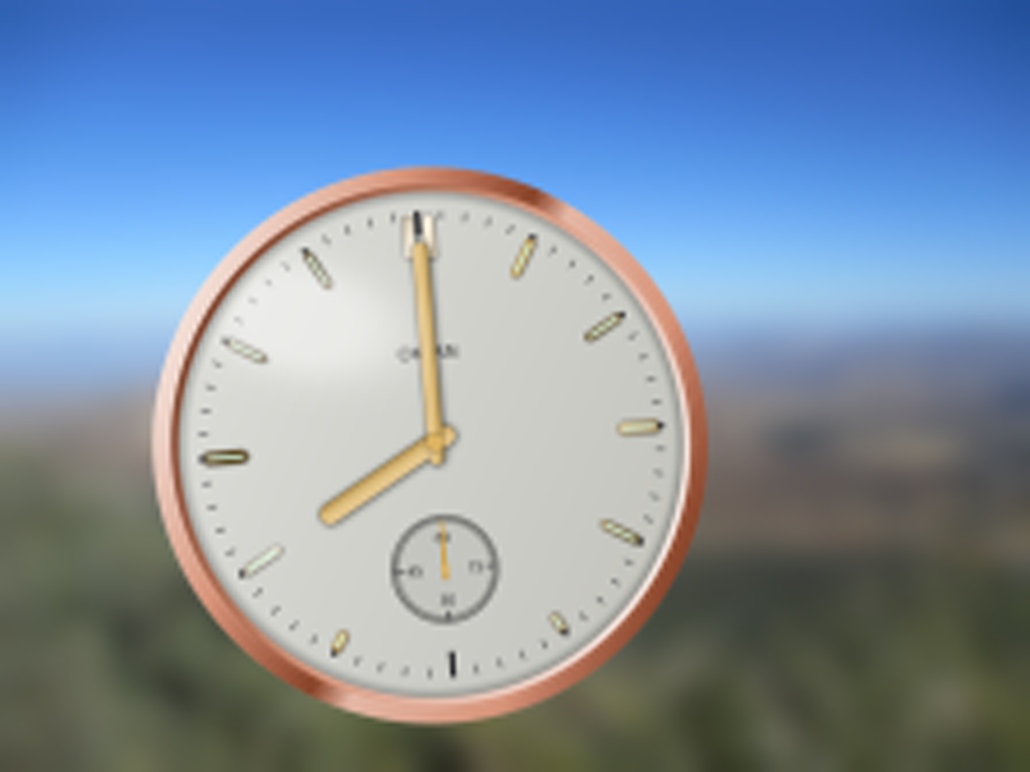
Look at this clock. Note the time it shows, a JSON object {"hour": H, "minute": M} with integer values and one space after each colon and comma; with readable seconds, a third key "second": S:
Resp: {"hour": 8, "minute": 0}
